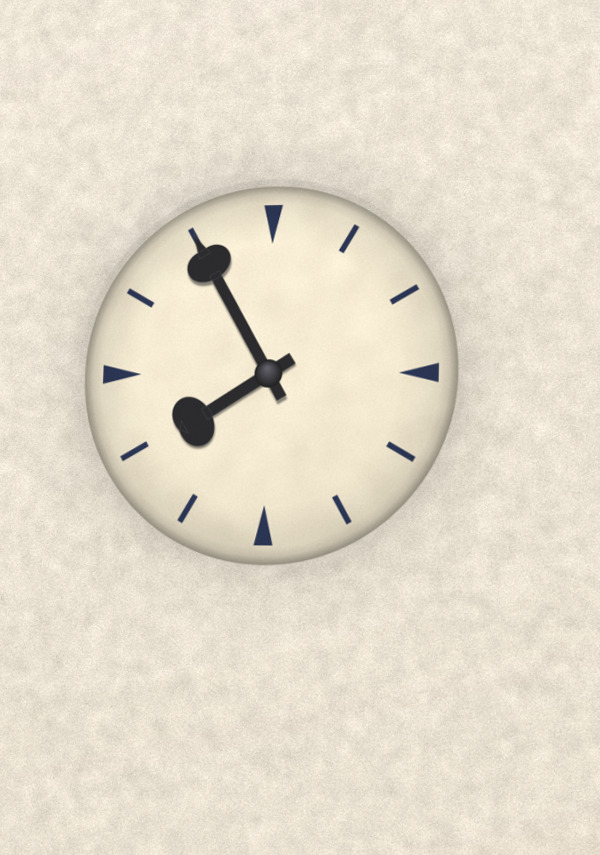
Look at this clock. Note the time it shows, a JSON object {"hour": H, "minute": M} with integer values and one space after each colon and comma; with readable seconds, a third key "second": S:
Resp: {"hour": 7, "minute": 55}
